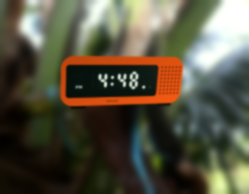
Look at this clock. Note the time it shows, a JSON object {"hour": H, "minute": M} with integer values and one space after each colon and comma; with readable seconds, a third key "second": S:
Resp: {"hour": 4, "minute": 48}
